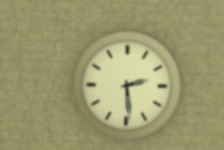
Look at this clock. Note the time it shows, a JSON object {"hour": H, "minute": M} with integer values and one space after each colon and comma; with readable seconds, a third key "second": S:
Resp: {"hour": 2, "minute": 29}
